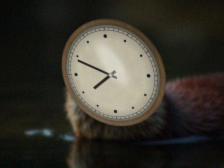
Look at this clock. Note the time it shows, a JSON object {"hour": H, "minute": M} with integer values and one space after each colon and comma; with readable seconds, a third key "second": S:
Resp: {"hour": 7, "minute": 49}
